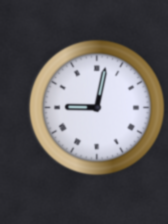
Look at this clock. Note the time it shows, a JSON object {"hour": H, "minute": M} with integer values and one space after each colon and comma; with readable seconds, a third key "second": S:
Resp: {"hour": 9, "minute": 2}
